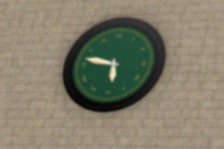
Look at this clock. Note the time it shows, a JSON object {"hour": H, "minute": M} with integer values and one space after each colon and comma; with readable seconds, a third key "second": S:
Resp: {"hour": 5, "minute": 47}
